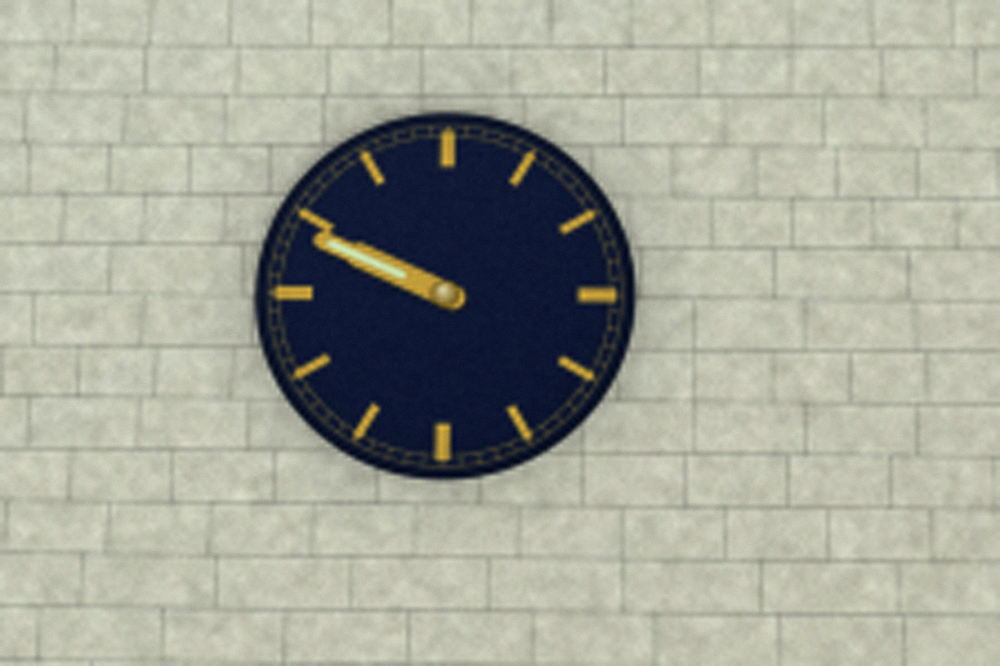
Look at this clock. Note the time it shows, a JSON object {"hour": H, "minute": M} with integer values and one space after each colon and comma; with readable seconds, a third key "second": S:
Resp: {"hour": 9, "minute": 49}
